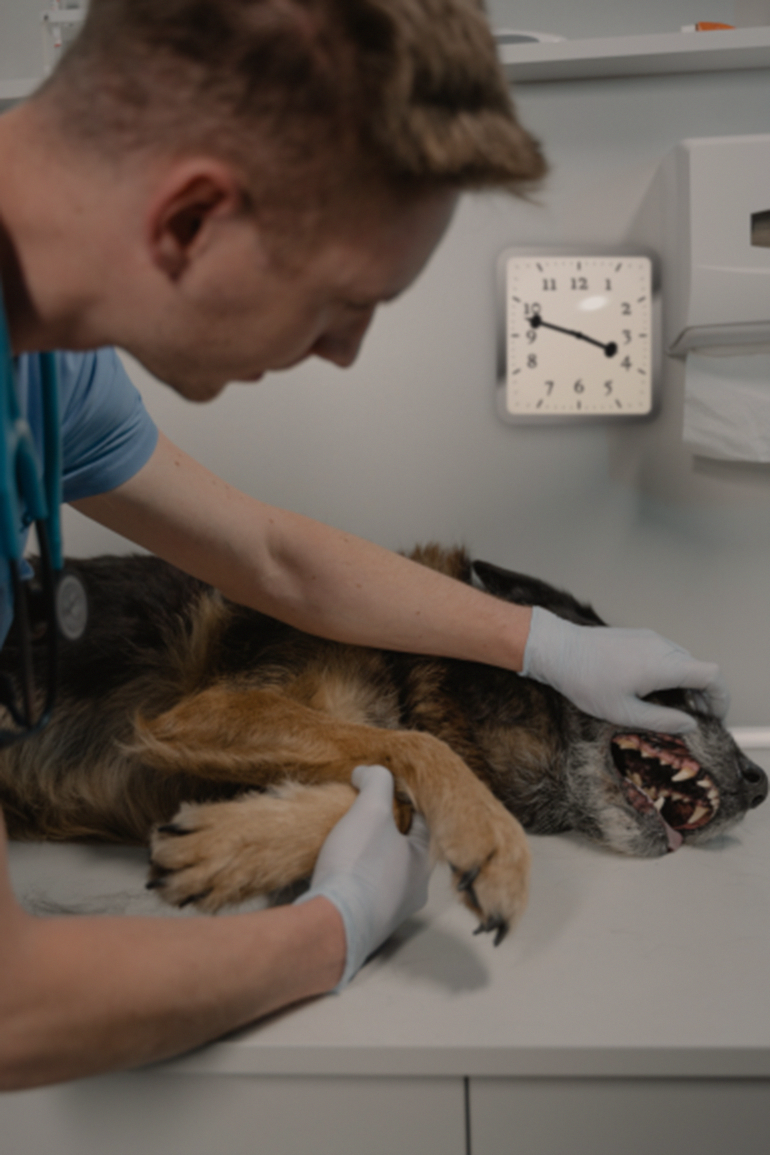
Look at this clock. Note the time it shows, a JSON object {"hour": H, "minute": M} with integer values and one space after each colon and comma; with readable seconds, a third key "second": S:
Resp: {"hour": 3, "minute": 48}
